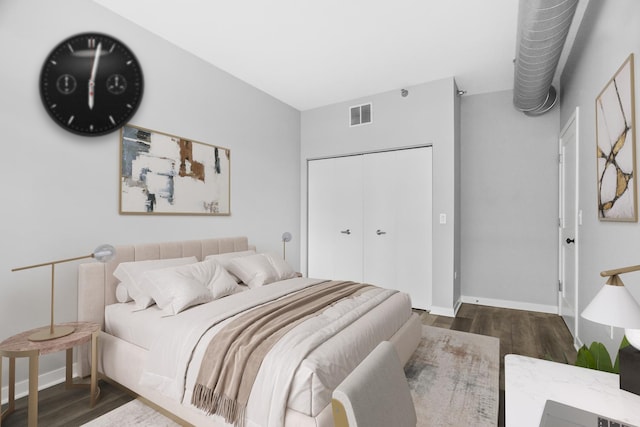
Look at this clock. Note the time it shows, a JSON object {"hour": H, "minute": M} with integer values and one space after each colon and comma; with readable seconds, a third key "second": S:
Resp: {"hour": 6, "minute": 2}
